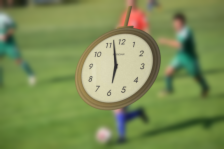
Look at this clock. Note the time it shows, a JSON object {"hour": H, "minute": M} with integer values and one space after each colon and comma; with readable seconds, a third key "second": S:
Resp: {"hour": 5, "minute": 57}
